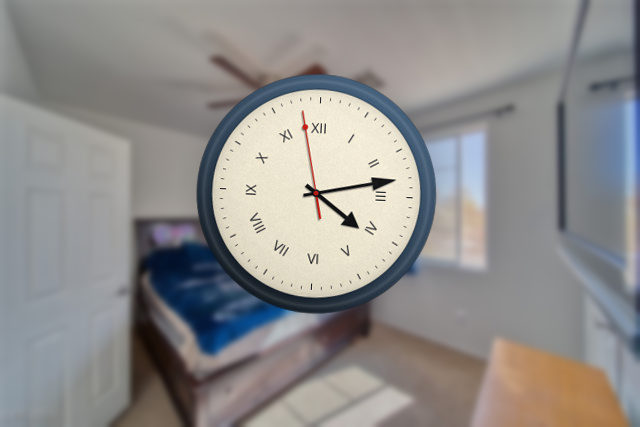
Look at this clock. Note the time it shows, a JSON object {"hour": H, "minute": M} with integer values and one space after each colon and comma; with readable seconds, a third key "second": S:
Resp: {"hour": 4, "minute": 12, "second": 58}
